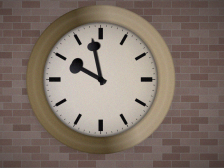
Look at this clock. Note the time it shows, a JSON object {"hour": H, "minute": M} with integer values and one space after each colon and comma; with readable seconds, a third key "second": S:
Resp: {"hour": 9, "minute": 58}
